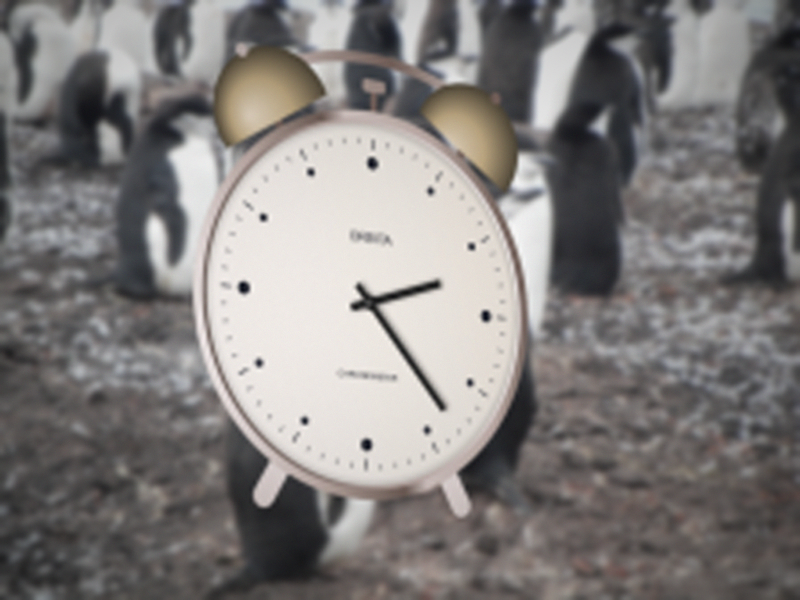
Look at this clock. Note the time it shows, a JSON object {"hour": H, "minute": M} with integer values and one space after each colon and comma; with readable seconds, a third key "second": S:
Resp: {"hour": 2, "minute": 23}
